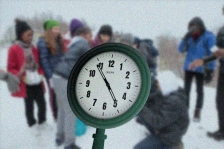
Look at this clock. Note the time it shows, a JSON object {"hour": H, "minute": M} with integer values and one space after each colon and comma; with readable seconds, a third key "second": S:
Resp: {"hour": 4, "minute": 54}
